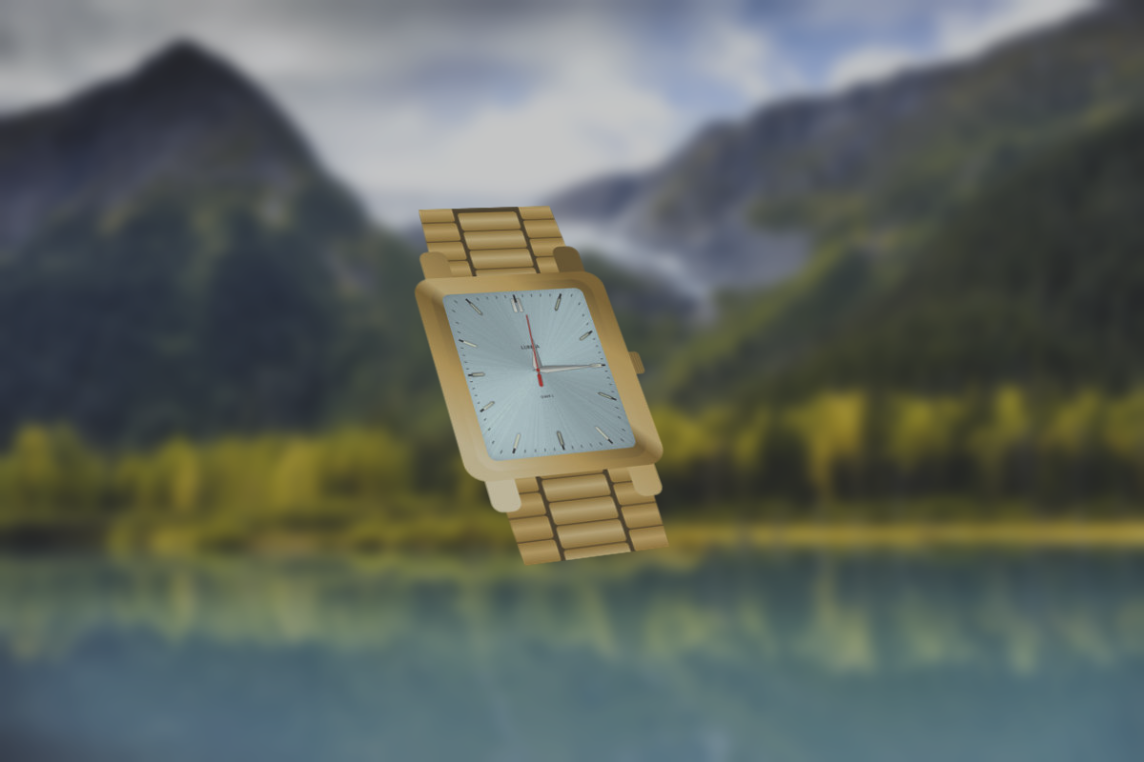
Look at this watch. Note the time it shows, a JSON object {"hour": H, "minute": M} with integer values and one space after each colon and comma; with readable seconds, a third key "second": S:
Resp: {"hour": 12, "minute": 15, "second": 1}
